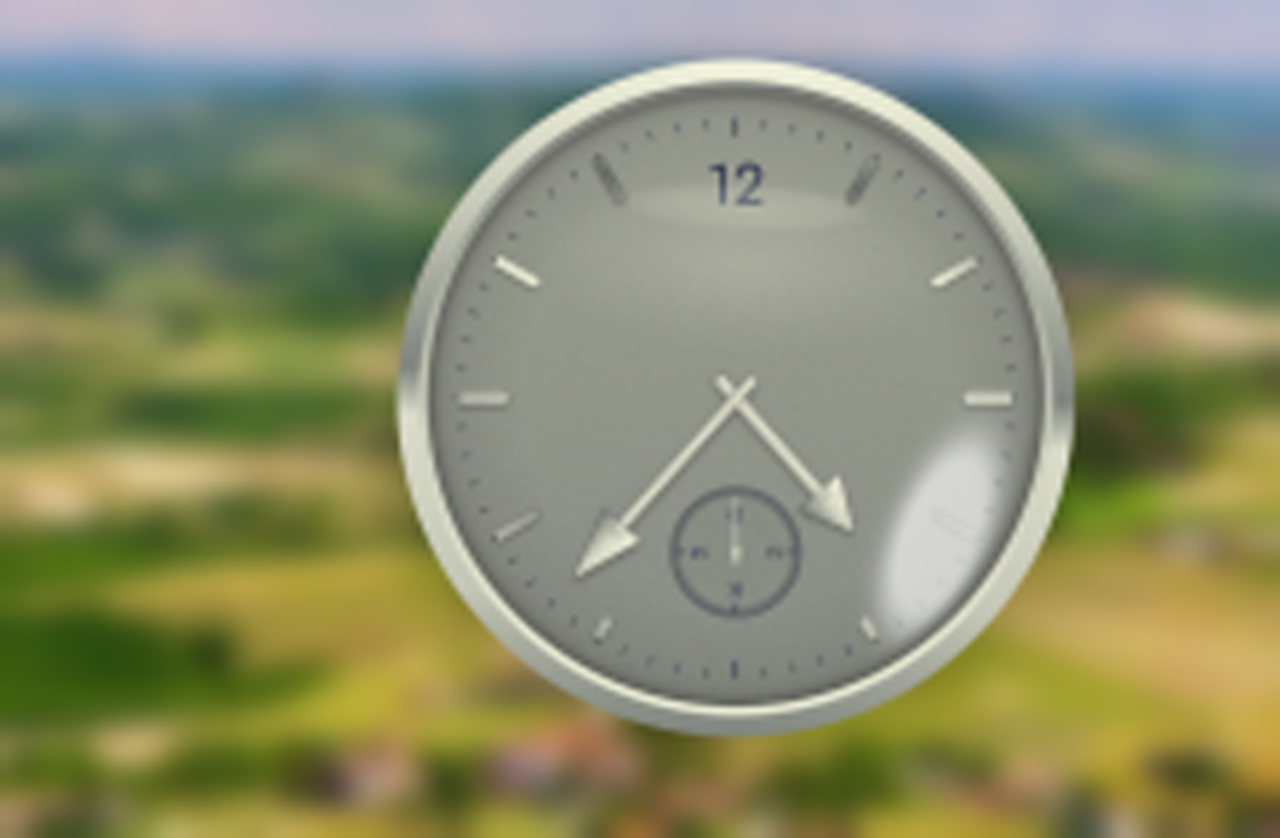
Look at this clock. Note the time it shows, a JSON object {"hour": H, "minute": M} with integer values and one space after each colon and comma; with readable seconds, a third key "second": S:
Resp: {"hour": 4, "minute": 37}
